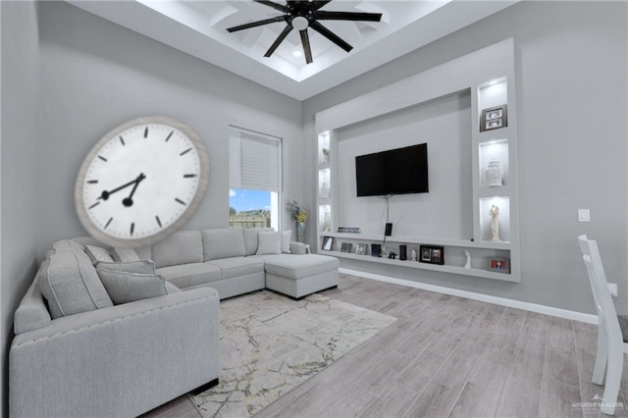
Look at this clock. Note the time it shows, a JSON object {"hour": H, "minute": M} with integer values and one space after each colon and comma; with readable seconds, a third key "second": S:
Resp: {"hour": 6, "minute": 41}
